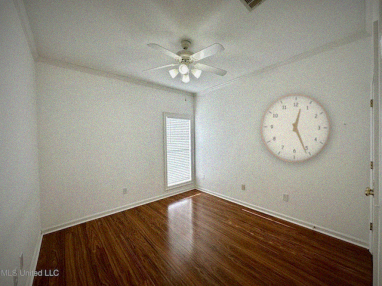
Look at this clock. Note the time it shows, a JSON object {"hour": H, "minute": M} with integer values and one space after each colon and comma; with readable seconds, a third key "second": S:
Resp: {"hour": 12, "minute": 26}
